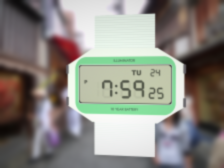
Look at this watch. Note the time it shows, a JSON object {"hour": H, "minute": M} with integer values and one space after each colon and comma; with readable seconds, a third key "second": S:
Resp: {"hour": 7, "minute": 59, "second": 25}
